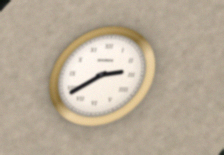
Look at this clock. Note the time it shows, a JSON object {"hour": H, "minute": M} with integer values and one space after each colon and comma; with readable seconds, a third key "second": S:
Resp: {"hour": 2, "minute": 39}
